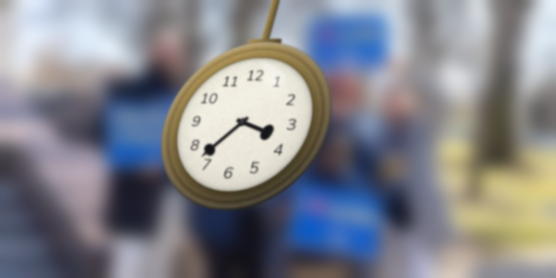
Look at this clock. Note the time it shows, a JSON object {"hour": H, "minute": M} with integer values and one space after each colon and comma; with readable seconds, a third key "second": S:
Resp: {"hour": 3, "minute": 37}
